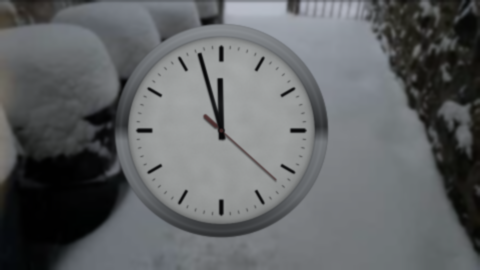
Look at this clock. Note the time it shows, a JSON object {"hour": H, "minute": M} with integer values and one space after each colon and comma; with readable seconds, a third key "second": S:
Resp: {"hour": 11, "minute": 57, "second": 22}
